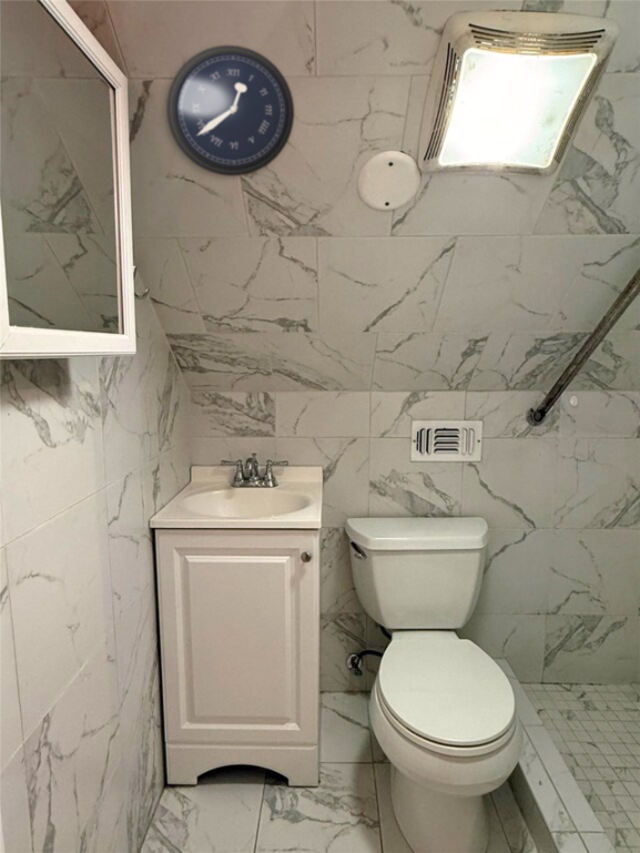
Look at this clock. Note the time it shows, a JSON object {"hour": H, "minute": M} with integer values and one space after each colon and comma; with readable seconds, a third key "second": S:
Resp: {"hour": 12, "minute": 39}
